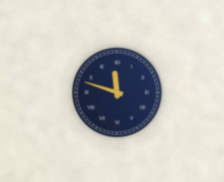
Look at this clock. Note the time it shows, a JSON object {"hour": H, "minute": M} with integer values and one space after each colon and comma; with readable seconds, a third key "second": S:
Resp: {"hour": 11, "minute": 48}
